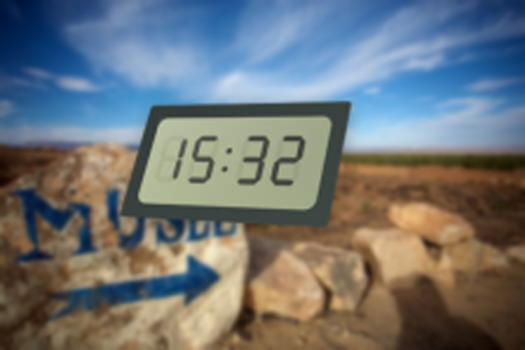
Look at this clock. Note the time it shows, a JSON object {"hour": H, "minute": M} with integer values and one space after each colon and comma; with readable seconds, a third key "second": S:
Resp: {"hour": 15, "minute": 32}
